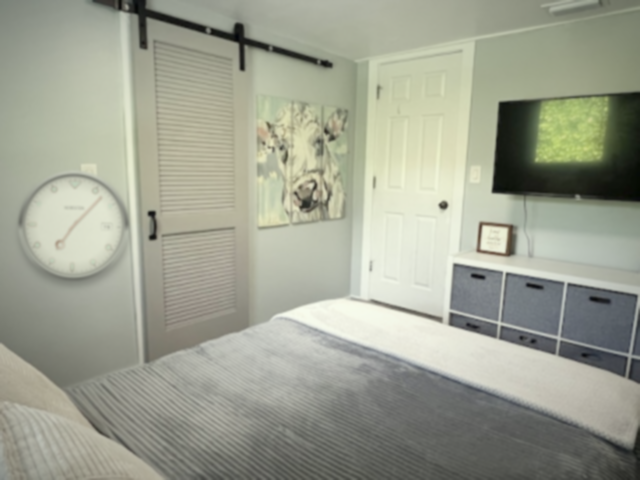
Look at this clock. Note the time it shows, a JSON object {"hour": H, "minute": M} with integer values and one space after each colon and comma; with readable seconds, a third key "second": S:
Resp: {"hour": 7, "minute": 7}
